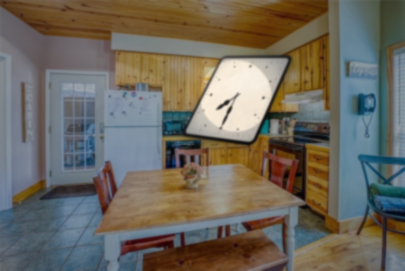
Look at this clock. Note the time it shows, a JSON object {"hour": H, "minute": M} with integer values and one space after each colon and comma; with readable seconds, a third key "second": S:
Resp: {"hour": 7, "minute": 30}
